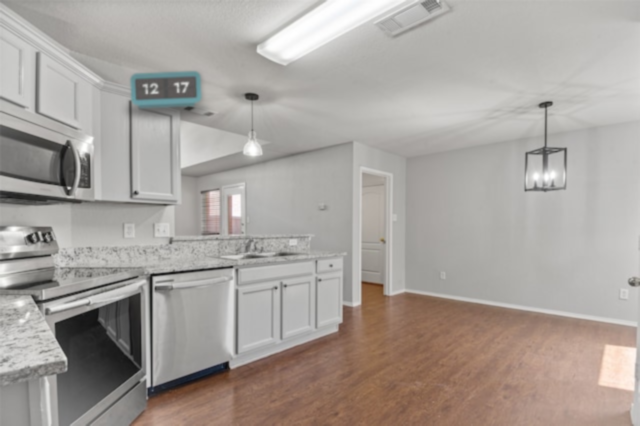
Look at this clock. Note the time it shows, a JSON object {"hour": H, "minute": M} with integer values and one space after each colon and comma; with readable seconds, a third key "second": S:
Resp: {"hour": 12, "minute": 17}
